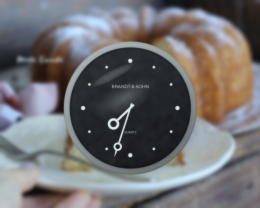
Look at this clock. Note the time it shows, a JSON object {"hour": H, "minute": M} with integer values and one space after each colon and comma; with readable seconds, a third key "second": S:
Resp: {"hour": 7, "minute": 33}
